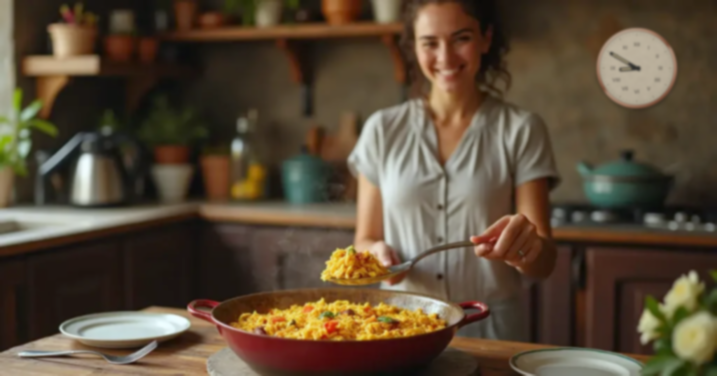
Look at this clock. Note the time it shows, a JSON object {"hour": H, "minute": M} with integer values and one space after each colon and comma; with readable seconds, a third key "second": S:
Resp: {"hour": 8, "minute": 50}
